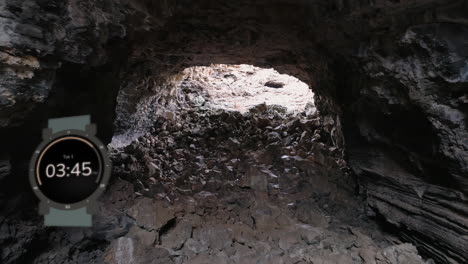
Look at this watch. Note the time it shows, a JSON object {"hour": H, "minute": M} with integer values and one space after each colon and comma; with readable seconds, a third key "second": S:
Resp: {"hour": 3, "minute": 45}
